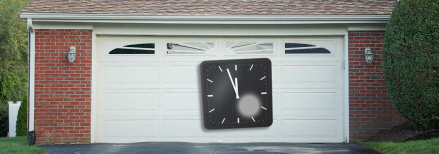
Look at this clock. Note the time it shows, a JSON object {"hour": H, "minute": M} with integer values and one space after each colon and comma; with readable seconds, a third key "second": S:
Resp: {"hour": 11, "minute": 57}
